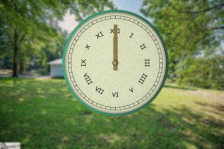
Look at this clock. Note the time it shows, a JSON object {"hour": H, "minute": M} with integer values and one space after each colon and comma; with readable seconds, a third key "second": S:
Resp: {"hour": 12, "minute": 0}
